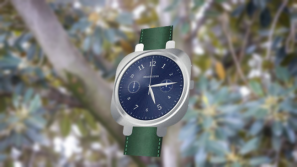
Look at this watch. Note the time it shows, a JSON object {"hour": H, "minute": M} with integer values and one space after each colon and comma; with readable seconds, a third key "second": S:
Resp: {"hour": 5, "minute": 14}
